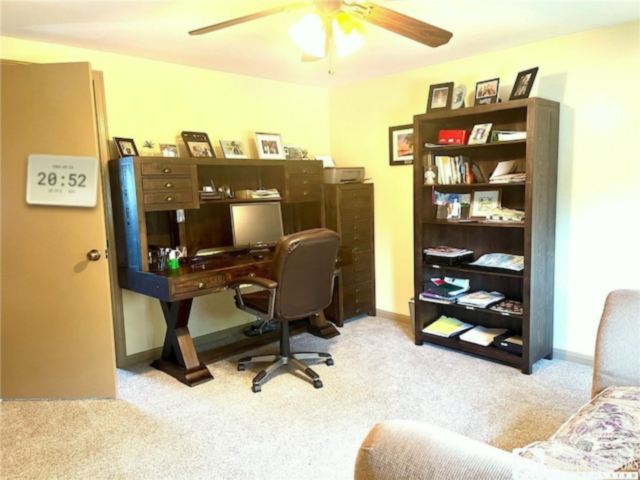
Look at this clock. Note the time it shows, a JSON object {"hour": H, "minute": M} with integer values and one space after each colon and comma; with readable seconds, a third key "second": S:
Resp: {"hour": 20, "minute": 52}
